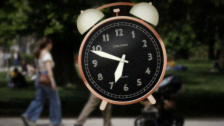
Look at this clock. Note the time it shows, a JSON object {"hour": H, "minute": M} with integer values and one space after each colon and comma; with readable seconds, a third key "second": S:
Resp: {"hour": 6, "minute": 49}
